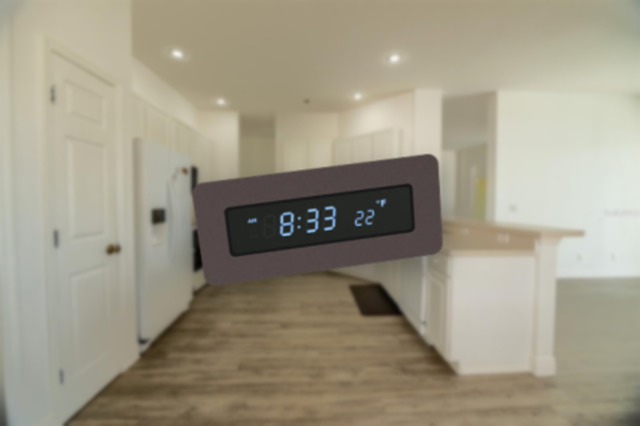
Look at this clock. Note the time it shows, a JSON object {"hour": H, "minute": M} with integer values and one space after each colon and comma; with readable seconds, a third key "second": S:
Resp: {"hour": 8, "minute": 33}
